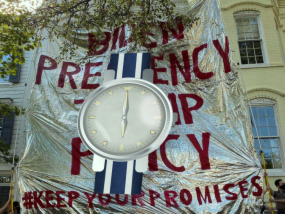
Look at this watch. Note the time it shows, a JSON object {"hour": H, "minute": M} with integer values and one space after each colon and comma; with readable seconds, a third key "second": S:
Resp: {"hour": 6, "minute": 0}
